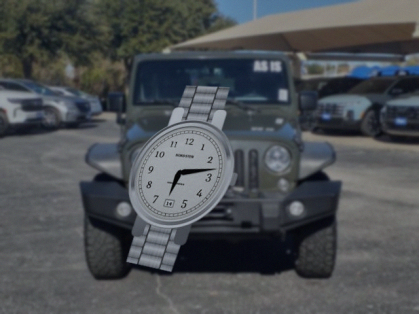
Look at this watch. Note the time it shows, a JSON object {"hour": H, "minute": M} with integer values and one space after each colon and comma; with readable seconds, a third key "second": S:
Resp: {"hour": 6, "minute": 13}
